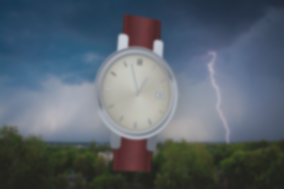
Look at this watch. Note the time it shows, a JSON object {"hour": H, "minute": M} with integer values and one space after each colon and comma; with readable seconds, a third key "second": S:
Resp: {"hour": 12, "minute": 57}
